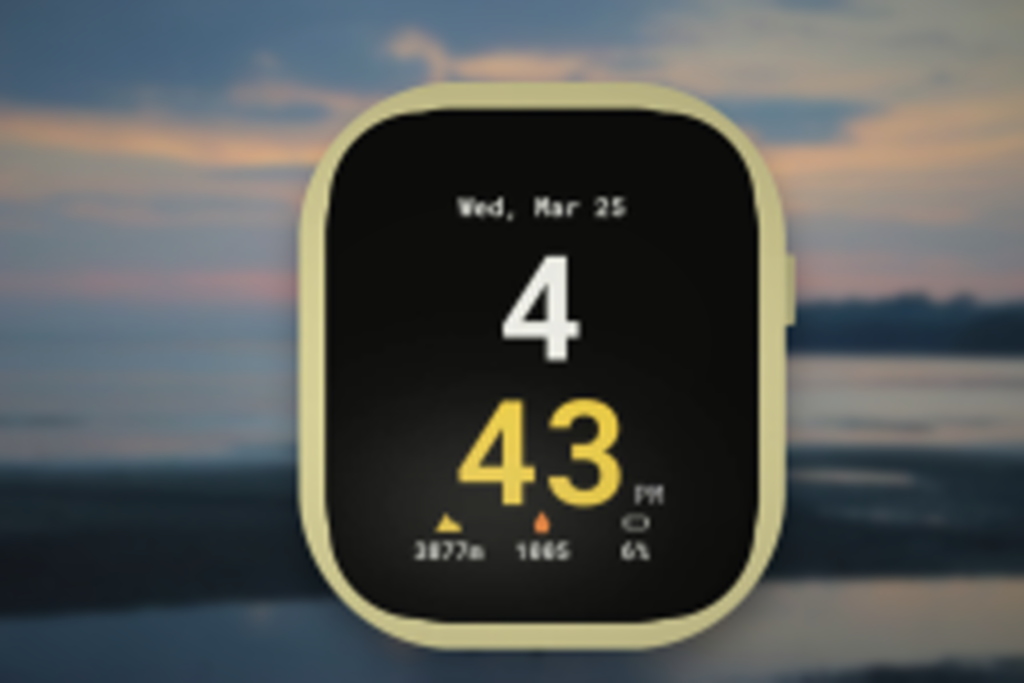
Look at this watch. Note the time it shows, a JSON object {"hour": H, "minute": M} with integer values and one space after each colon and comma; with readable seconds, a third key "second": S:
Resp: {"hour": 4, "minute": 43}
